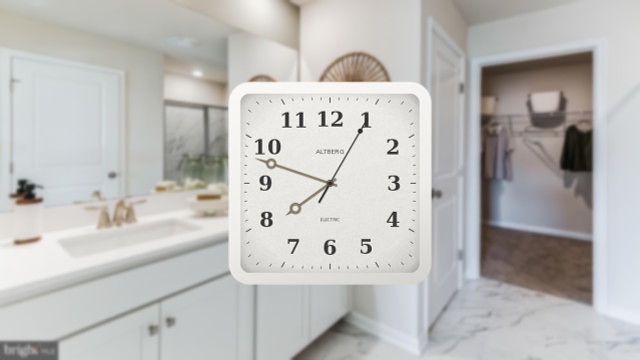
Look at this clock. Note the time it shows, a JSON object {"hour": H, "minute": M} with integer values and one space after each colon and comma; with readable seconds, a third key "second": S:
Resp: {"hour": 7, "minute": 48, "second": 5}
